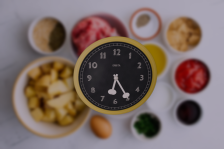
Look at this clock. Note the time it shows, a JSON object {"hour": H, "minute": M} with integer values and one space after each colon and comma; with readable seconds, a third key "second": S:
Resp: {"hour": 6, "minute": 25}
